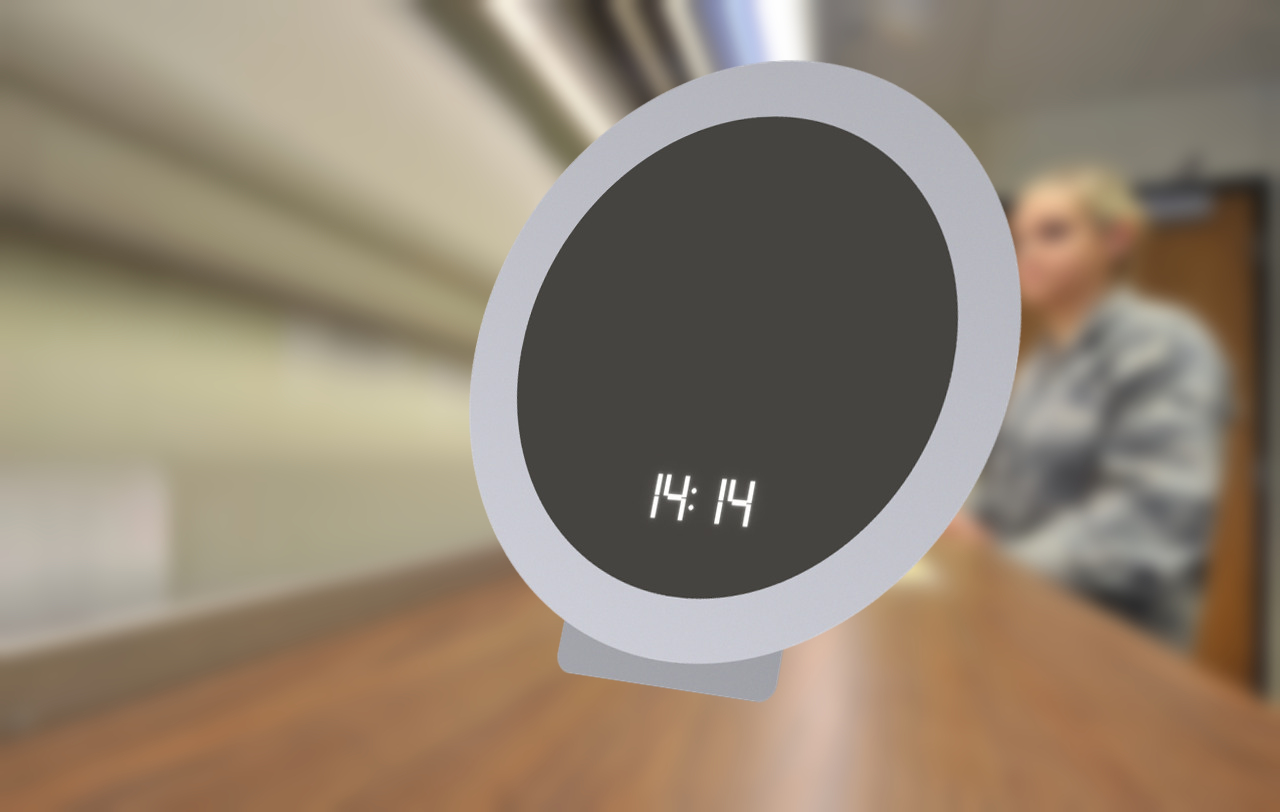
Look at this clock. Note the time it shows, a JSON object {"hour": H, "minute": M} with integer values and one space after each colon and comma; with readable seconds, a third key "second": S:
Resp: {"hour": 14, "minute": 14}
